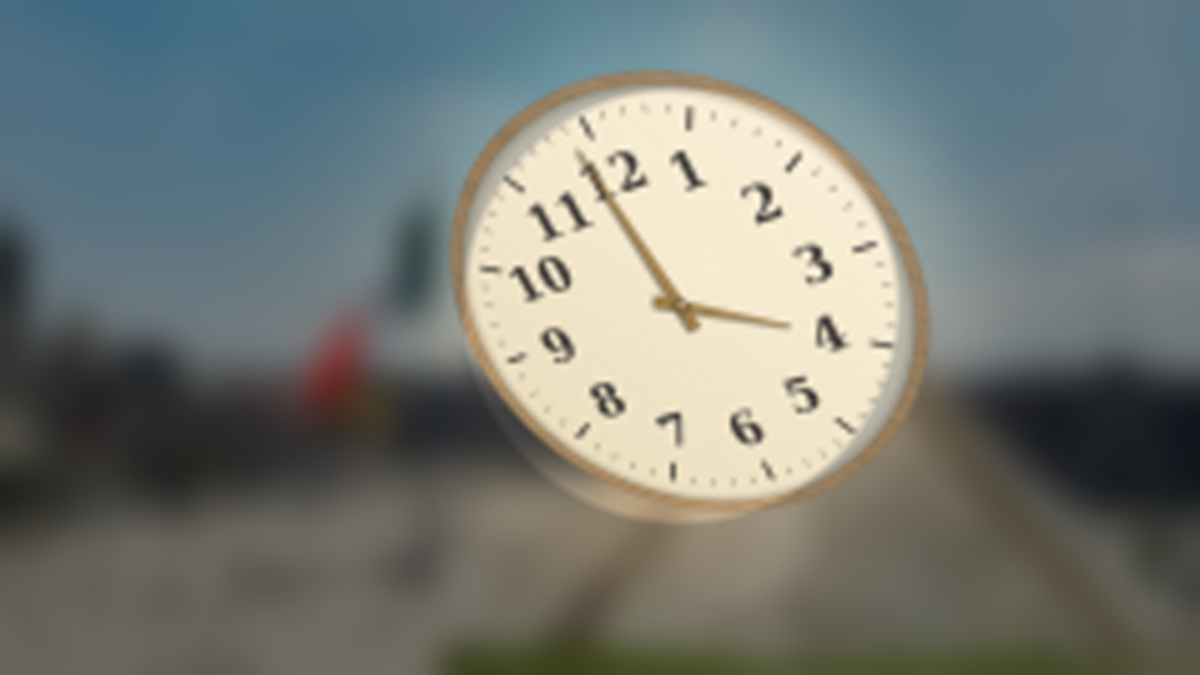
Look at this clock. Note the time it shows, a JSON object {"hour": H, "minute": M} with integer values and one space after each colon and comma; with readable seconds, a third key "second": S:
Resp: {"hour": 3, "minute": 59}
